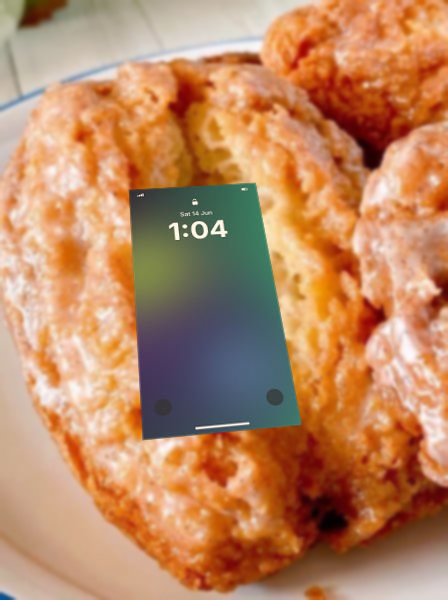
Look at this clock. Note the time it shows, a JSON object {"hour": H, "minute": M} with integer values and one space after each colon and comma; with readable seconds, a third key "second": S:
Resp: {"hour": 1, "minute": 4}
